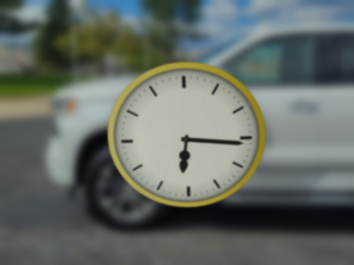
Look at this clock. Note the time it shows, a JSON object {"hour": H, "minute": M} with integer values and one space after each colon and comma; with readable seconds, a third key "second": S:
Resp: {"hour": 6, "minute": 16}
